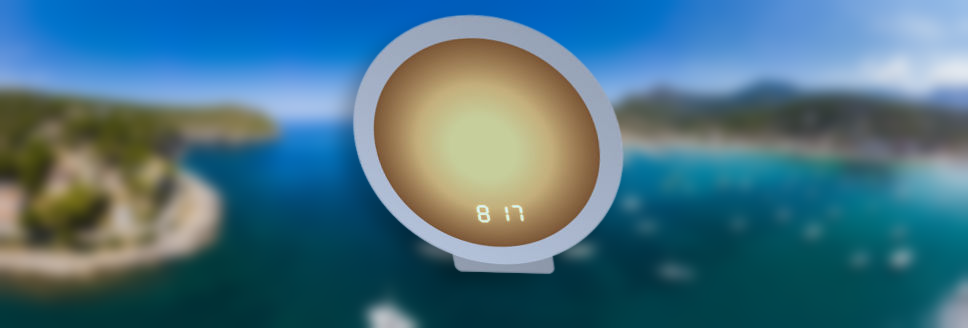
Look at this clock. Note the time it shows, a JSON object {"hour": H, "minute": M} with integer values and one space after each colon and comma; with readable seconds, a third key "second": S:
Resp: {"hour": 8, "minute": 17}
